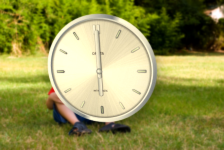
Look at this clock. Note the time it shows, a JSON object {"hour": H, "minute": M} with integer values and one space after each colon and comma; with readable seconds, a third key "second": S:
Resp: {"hour": 6, "minute": 0}
